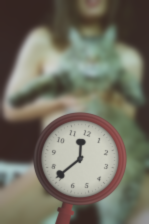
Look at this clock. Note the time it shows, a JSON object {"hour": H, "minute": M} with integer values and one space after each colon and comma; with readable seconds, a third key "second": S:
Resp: {"hour": 11, "minute": 36}
